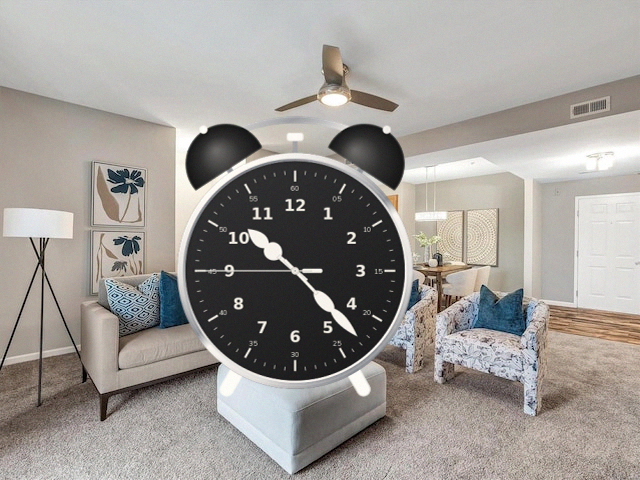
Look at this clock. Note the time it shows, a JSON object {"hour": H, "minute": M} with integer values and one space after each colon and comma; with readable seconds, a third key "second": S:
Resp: {"hour": 10, "minute": 22, "second": 45}
